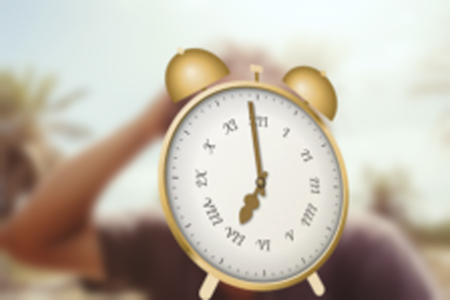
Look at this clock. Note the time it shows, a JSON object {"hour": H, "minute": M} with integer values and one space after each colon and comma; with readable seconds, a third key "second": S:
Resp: {"hour": 6, "minute": 59}
